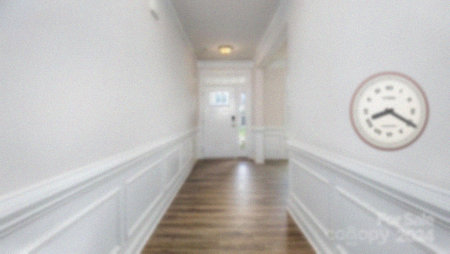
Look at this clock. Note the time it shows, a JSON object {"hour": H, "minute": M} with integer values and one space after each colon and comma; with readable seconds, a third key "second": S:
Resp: {"hour": 8, "minute": 20}
